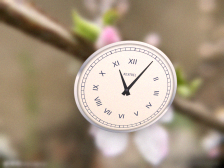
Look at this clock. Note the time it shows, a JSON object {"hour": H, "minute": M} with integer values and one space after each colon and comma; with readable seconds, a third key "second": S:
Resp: {"hour": 11, "minute": 5}
